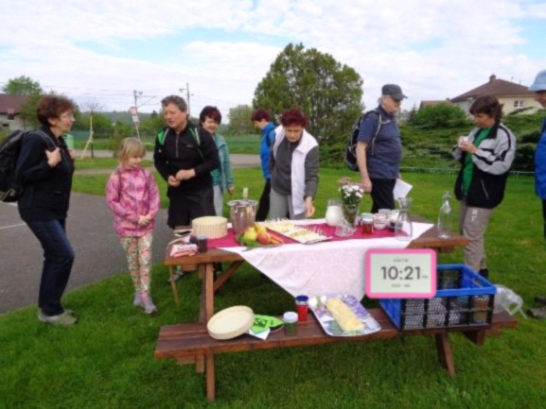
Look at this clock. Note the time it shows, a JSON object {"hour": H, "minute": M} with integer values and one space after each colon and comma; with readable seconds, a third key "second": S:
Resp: {"hour": 10, "minute": 21}
